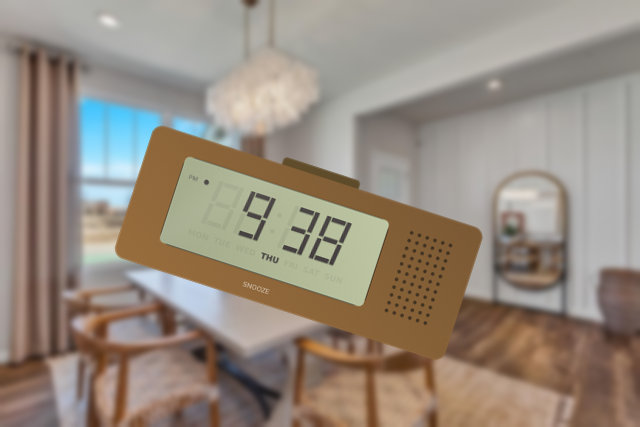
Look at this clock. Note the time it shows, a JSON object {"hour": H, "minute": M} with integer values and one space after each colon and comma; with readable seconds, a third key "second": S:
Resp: {"hour": 9, "minute": 38}
